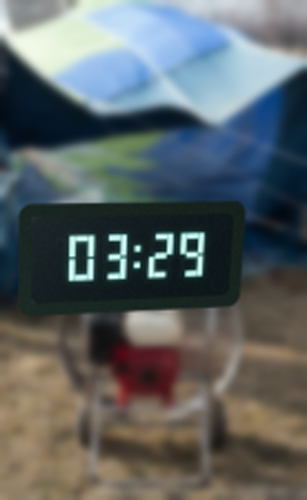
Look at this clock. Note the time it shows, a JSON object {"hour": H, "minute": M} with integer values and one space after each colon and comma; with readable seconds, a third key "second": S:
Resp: {"hour": 3, "minute": 29}
